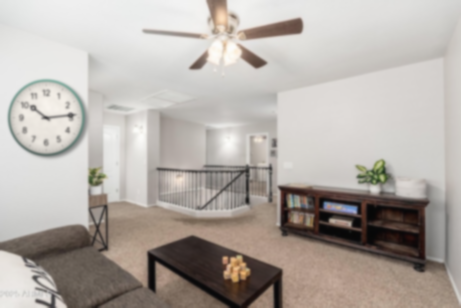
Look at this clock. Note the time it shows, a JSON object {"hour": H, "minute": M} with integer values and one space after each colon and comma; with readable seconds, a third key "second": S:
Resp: {"hour": 10, "minute": 14}
